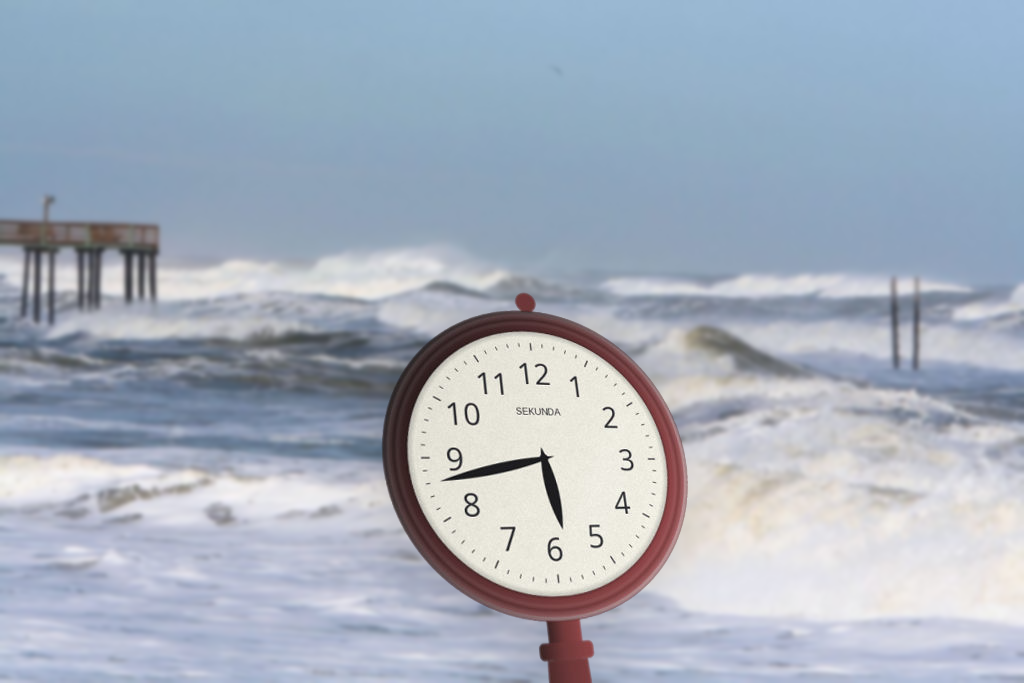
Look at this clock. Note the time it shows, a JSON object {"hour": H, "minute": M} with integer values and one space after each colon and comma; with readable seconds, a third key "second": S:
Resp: {"hour": 5, "minute": 43}
